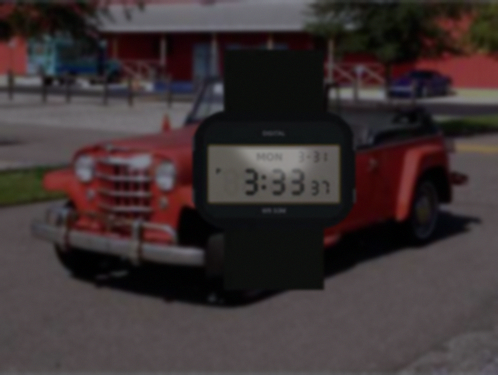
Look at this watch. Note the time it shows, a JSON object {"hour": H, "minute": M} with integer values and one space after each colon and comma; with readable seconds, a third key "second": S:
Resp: {"hour": 3, "minute": 33, "second": 37}
